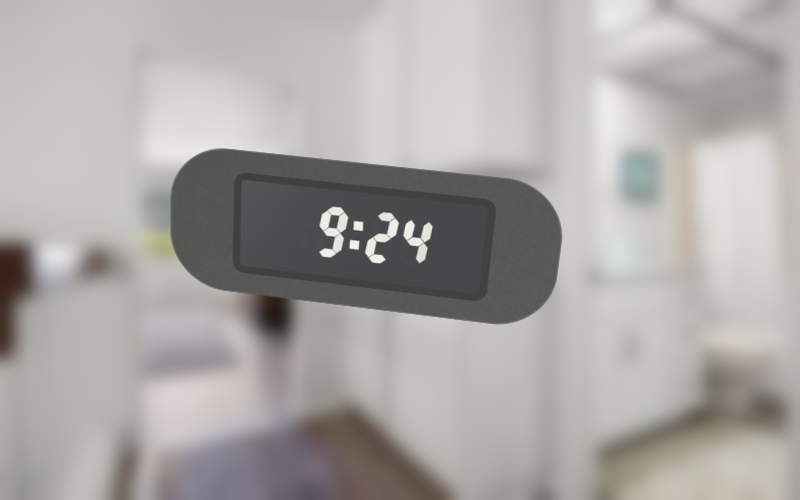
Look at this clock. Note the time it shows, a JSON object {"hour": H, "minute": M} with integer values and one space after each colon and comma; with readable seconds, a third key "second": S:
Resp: {"hour": 9, "minute": 24}
